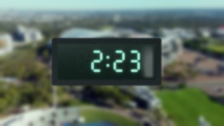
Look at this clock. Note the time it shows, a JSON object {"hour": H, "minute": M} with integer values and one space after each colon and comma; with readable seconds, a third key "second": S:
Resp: {"hour": 2, "minute": 23}
